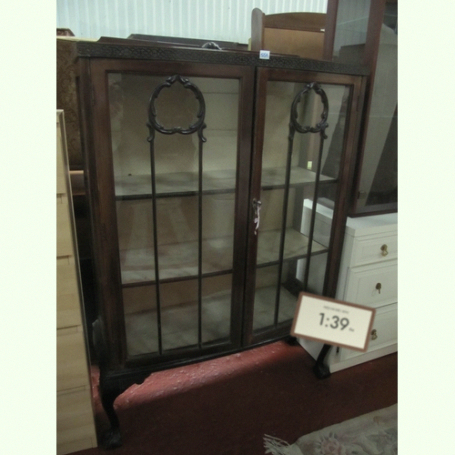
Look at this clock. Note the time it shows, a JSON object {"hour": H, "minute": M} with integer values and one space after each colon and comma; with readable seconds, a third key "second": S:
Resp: {"hour": 1, "minute": 39}
